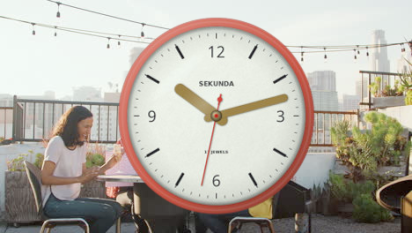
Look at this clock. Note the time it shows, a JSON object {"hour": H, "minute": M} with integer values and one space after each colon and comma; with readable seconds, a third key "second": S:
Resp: {"hour": 10, "minute": 12, "second": 32}
